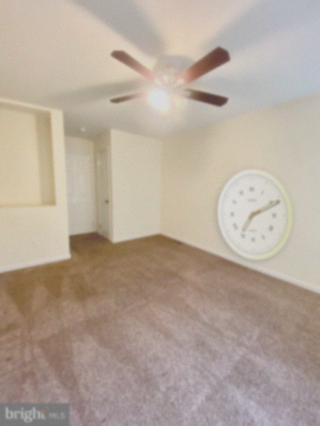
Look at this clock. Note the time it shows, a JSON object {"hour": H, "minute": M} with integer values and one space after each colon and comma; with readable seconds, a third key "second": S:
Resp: {"hour": 7, "minute": 11}
